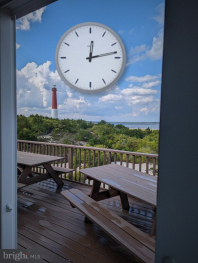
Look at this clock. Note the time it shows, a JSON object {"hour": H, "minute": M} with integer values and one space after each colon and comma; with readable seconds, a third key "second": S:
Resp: {"hour": 12, "minute": 13}
